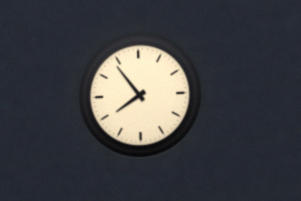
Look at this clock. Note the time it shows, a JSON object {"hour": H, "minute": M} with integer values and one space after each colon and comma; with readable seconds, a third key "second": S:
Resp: {"hour": 7, "minute": 54}
